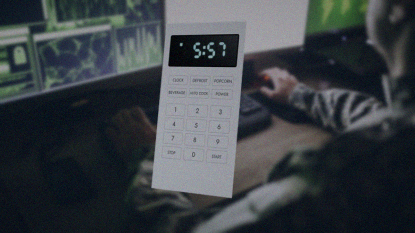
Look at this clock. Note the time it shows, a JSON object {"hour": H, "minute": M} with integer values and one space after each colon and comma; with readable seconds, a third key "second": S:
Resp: {"hour": 5, "minute": 57}
